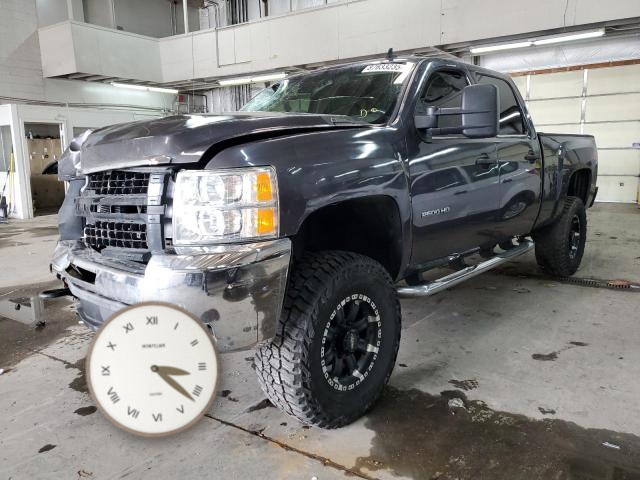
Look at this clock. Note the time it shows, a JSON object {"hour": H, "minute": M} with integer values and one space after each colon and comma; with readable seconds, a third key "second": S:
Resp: {"hour": 3, "minute": 22}
